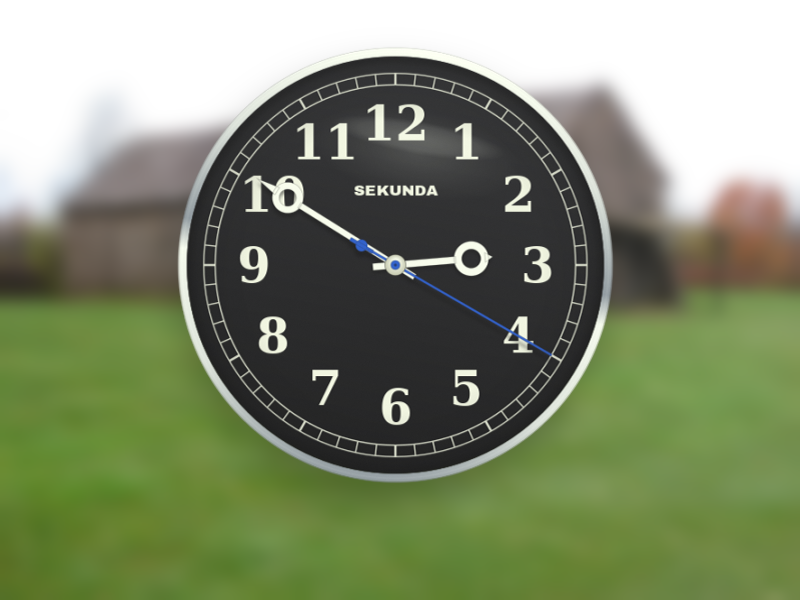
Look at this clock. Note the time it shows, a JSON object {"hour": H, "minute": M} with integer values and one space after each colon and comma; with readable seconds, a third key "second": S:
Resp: {"hour": 2, "minute": 50, "second": 20}
